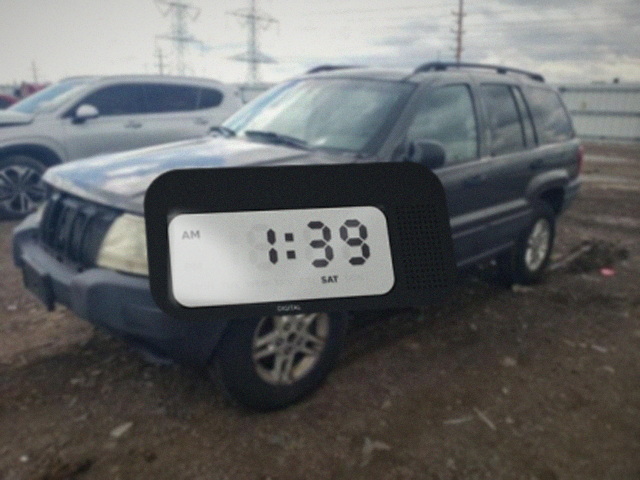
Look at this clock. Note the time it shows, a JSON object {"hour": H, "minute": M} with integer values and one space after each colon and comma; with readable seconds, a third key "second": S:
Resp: {"hour": 1, "minute": 39}
